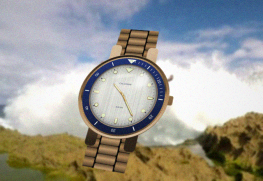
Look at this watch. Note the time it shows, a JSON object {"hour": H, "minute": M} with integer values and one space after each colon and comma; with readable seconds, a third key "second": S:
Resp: {"hour": 10, "minute": 24}
